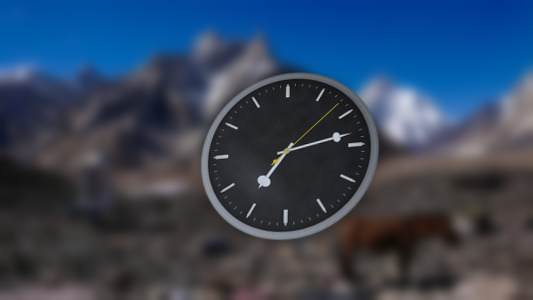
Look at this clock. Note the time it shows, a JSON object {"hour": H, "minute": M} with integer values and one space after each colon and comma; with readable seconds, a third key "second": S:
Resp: {"hour": 7, "minute": 13, "second": 8}
